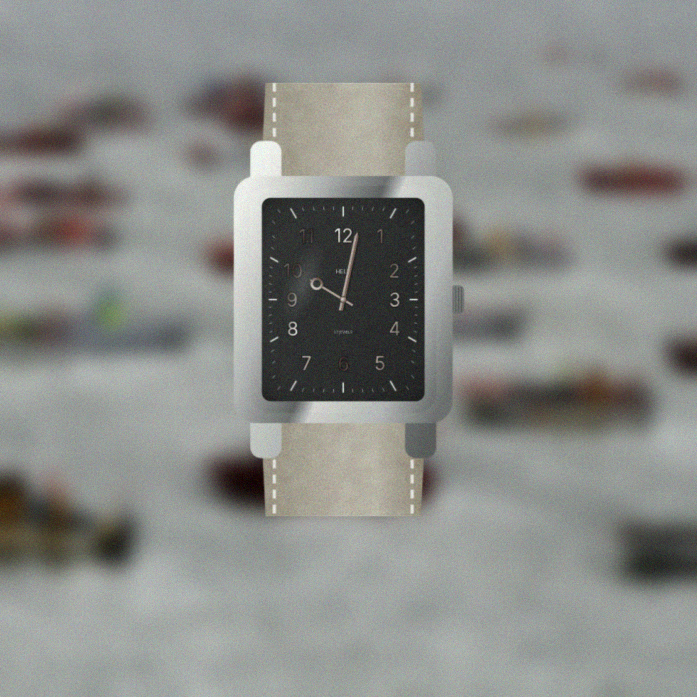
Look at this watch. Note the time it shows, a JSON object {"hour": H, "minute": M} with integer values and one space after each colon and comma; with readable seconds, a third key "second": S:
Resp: {"hour": 10, "minute": 2}
